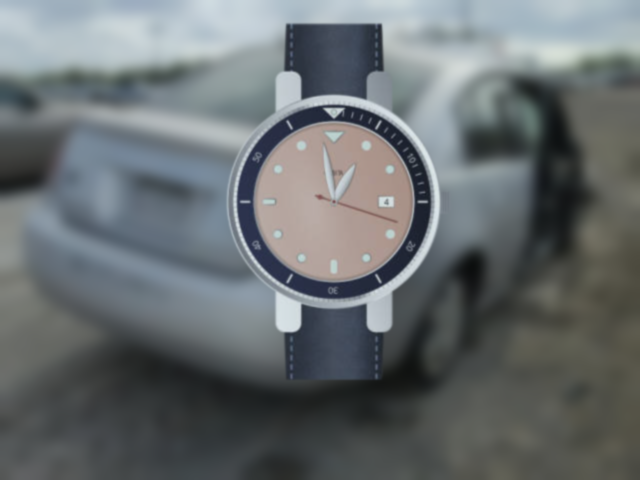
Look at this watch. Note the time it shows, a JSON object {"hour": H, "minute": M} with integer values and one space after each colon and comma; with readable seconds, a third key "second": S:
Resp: {"hour": 12, "minute": 58, "second": 18}
